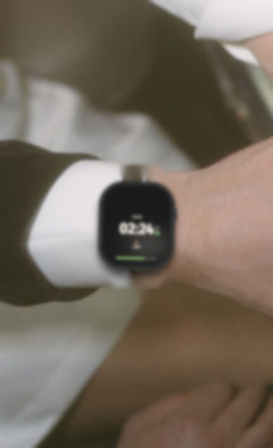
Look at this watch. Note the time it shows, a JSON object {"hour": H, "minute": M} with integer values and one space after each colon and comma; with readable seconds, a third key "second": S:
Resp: {"hour": 2, "minute": 24}
